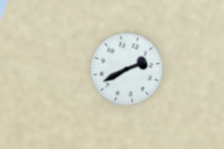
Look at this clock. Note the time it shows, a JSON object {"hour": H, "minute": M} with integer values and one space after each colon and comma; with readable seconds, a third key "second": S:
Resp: {"hour": 1, "minute": 37}
